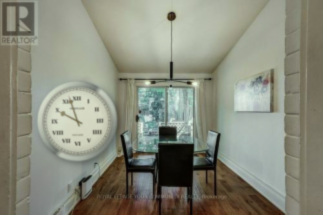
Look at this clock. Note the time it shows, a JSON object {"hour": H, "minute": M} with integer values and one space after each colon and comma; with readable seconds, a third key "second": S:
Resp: {"hour": 9, "minute": 57}
